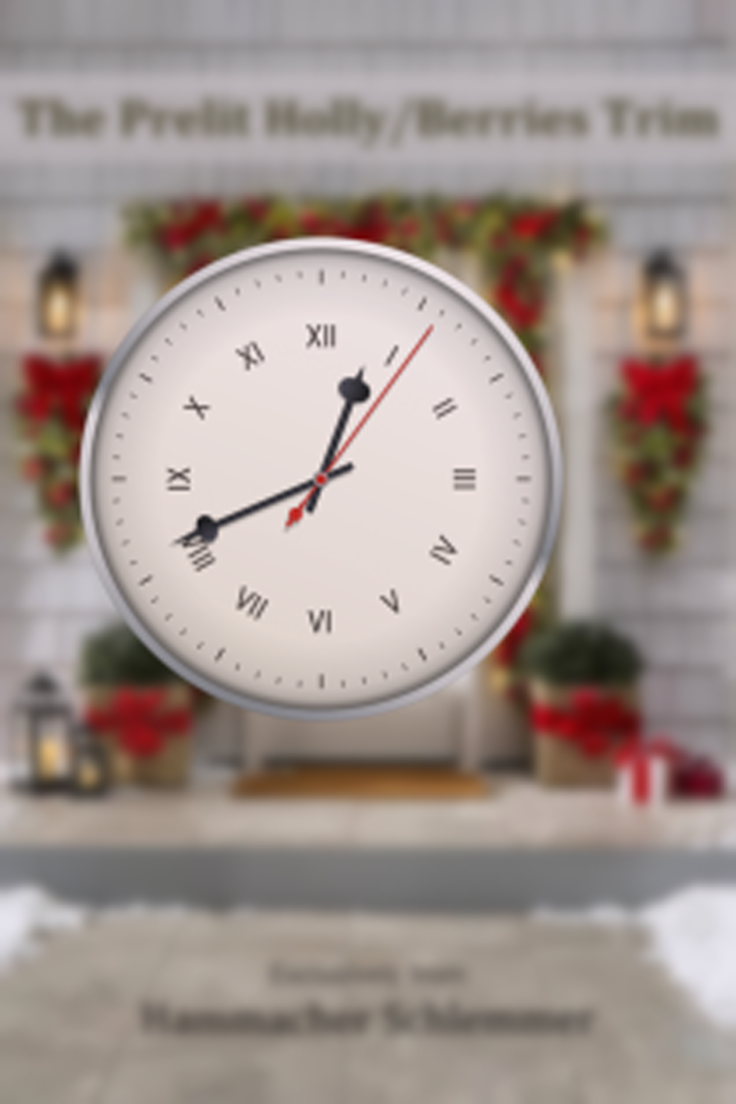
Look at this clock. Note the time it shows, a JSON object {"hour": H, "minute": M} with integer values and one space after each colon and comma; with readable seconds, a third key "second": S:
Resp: {"hour": 12, "minute": 41, "second": 6}
